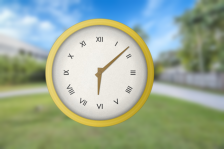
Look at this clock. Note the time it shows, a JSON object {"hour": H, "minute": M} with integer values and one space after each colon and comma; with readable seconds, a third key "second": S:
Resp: {"hour": 6, "minute": 8}
